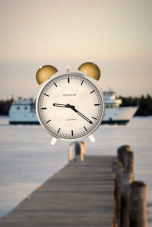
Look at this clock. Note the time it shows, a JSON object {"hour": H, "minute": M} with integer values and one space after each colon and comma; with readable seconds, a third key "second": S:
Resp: {"hour": 9, "minute": 22}
